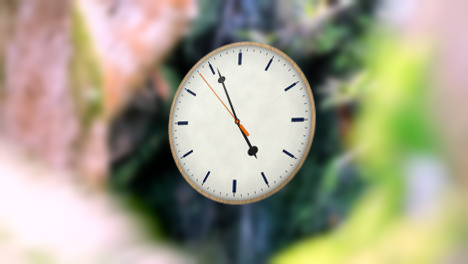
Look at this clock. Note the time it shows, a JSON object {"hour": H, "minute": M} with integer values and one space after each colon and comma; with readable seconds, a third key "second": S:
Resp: {"hour": 4, "minute": 55, "second": 53}
